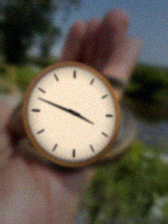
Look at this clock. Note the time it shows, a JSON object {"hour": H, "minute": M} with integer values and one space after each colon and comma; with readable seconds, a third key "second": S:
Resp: {"hour": 3, "minute": 48}
